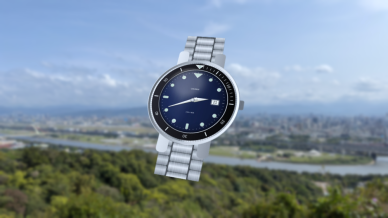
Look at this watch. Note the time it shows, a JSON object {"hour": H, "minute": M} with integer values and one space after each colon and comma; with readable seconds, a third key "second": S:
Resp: {"hour": 2, "minute": 41}
